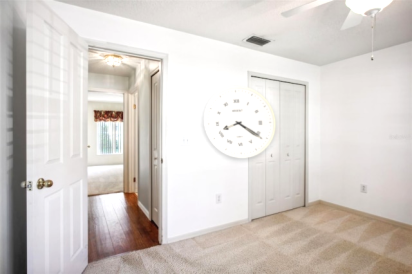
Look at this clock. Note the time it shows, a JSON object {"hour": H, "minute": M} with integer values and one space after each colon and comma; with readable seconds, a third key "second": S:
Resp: {"hour": 8, "minute": 21}
